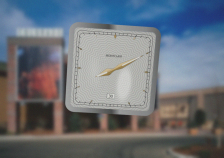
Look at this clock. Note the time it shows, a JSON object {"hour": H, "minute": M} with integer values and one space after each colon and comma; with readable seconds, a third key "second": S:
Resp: {"hour": 8, "minute": 10}
